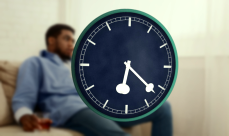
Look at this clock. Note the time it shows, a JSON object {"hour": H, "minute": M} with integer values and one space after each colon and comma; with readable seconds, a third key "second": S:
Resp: {"hour": 6, "minute": 22}
